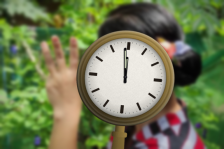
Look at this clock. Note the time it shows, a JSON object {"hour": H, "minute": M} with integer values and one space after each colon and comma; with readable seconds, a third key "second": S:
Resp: {"hour": 11, "minute": 59}
